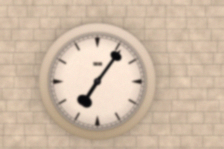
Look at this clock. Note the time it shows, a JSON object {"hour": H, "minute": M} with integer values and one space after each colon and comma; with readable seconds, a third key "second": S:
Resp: {"hour": 7, "minute": 6}
